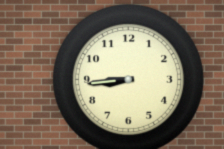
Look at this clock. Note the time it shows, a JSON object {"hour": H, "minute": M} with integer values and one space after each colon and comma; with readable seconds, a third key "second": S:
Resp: {"hour": 8, "minute": 44}
